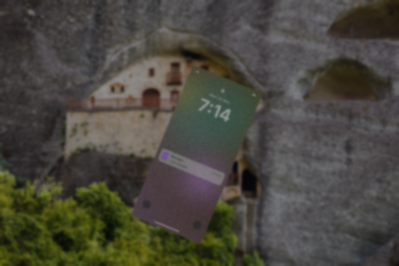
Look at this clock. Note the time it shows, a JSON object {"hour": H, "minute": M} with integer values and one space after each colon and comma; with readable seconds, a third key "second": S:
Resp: {"hour": 7, "minute": 14}
